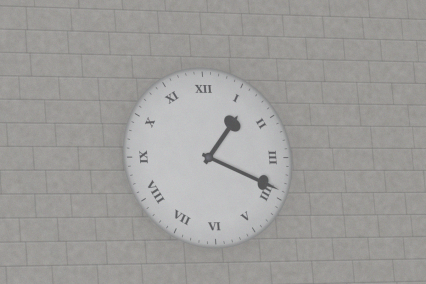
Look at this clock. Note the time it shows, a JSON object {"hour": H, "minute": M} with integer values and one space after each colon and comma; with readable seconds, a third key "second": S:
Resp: {"hour": 1, "minute": 19}
